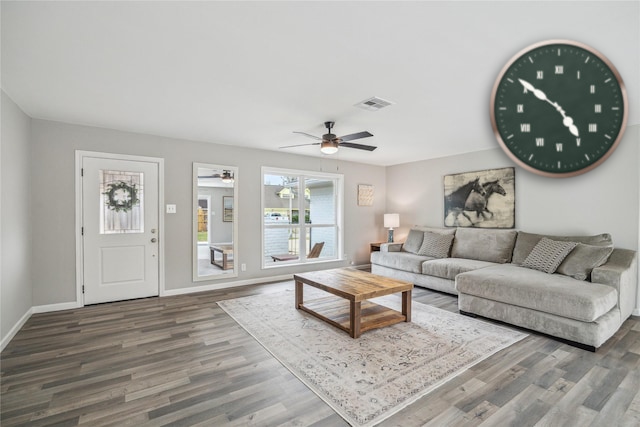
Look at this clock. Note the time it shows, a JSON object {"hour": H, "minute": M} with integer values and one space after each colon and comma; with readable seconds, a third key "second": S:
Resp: {"hour": 4, "minute": 51}
